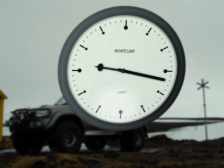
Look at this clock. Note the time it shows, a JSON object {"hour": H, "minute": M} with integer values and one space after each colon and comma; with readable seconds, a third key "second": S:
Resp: {"hour": 9, "minute": 17}
